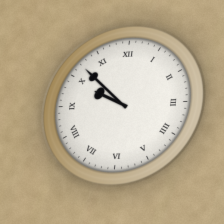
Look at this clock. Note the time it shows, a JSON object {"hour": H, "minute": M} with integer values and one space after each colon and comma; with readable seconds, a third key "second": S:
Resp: {"hour": 9, "minute": 52}
